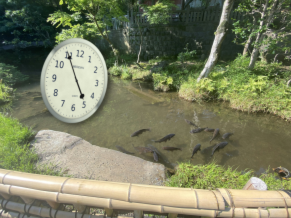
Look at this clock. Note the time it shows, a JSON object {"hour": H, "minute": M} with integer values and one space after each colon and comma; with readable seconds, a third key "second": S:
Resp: {"hour": 4, "minute": 55}
